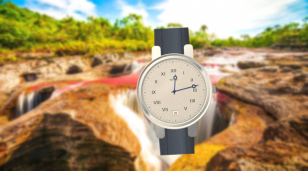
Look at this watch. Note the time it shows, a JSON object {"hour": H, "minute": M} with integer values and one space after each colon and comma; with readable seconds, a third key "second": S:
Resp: {"hour": 12, "minute": 13}
